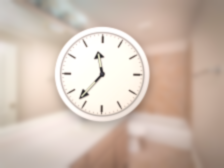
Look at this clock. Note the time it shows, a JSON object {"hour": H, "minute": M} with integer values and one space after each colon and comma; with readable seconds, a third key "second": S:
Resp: {"hour": 11, "minute": 37}
